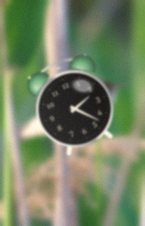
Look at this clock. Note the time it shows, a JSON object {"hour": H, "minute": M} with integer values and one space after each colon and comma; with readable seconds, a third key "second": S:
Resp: {"hour": 2, "minute": 23}
